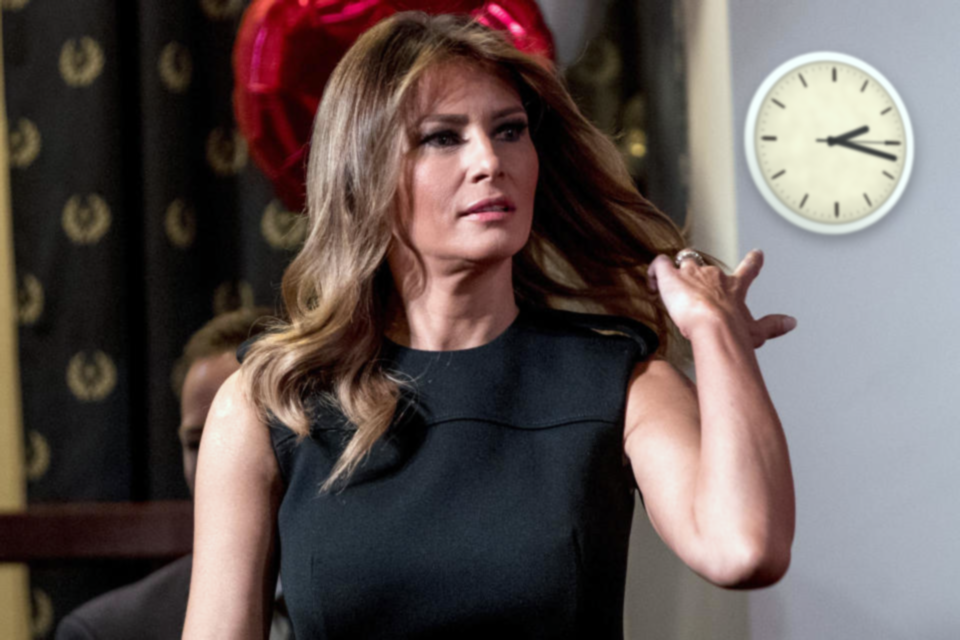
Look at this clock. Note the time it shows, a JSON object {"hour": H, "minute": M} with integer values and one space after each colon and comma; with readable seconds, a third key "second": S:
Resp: {"hour": 2, "minute": 17, "second": 15}
